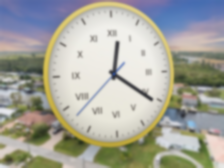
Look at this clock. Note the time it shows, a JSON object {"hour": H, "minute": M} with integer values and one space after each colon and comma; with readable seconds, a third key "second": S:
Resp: {"hour": 12, "minute": 20, "second": 38}
